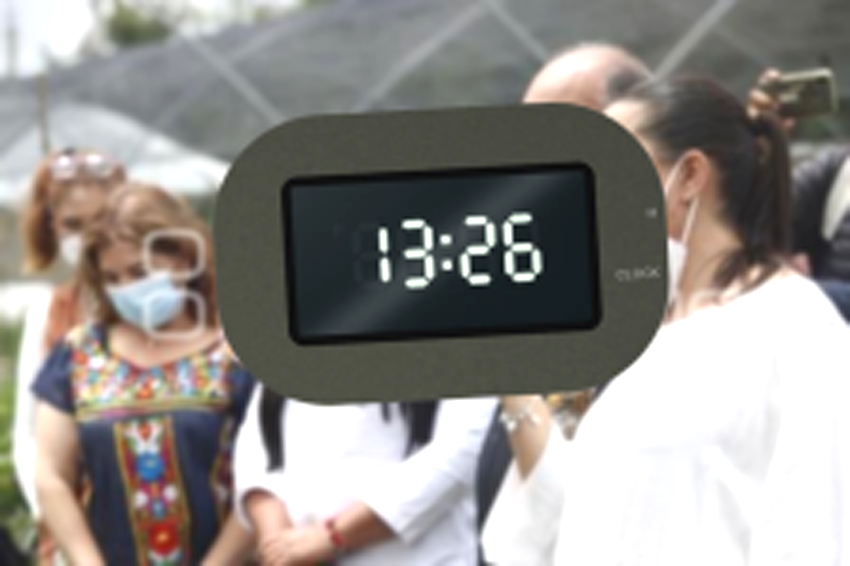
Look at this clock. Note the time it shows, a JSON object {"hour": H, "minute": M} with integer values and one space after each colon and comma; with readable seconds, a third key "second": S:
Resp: {"hour": 13, "minute": 26}
